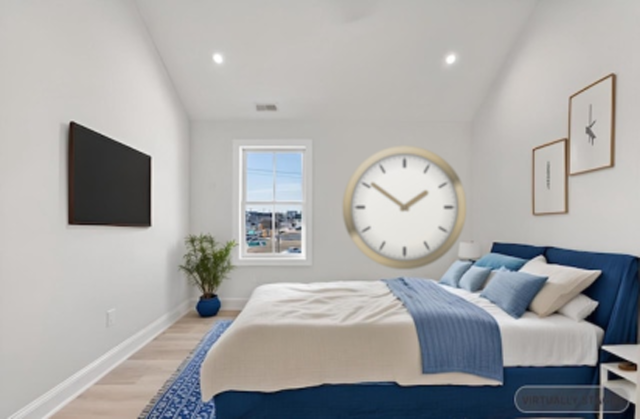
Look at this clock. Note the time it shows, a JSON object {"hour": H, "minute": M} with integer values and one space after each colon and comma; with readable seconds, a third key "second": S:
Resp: {"hour": 1, "minute": 51}
